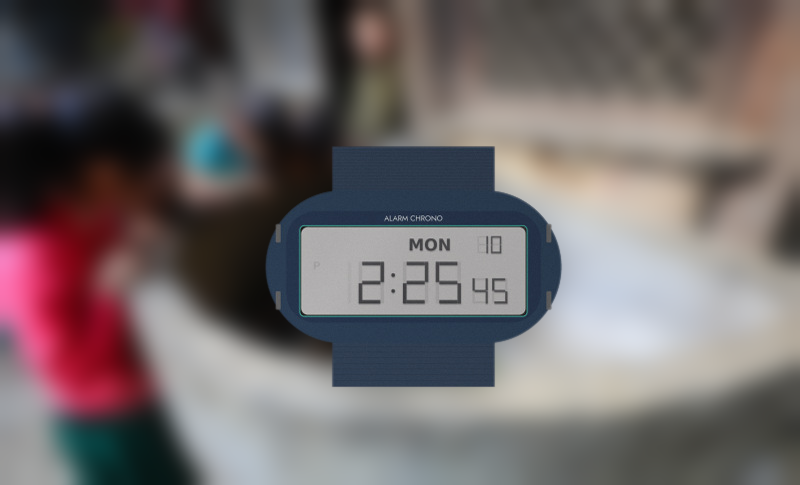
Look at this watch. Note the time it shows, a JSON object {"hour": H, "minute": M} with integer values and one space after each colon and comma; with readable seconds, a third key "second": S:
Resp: {"hour": 2, "minute": 25, "second": 45}
